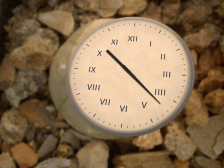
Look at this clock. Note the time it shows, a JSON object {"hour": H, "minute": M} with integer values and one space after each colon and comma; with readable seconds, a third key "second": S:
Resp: {"hour": 10, "minute": 22}
